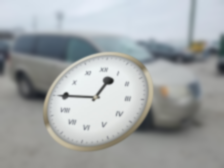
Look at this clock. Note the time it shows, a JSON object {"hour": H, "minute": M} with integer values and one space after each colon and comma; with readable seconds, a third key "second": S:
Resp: {"hour": 12, "minute": 45}
